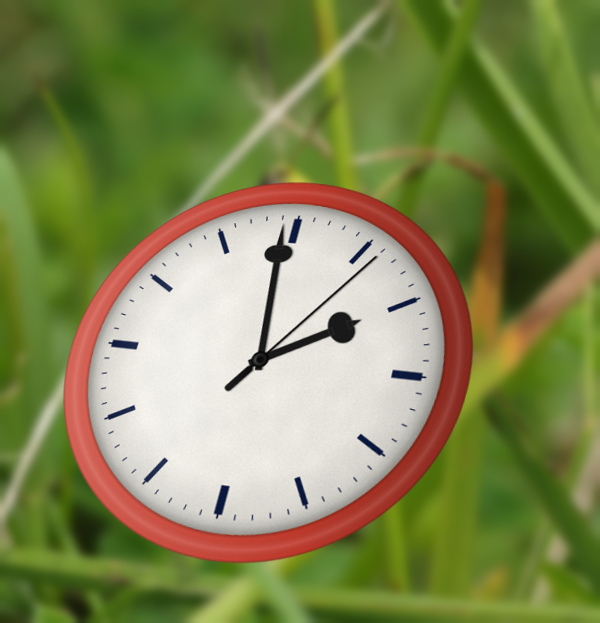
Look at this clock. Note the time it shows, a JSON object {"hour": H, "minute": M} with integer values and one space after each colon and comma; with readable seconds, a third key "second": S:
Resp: {"hour": 1, "minute": 59, "second": 6}
